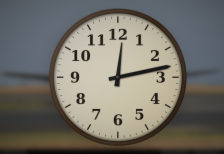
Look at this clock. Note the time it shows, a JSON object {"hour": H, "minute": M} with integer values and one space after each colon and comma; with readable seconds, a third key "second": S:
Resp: {"hour": 12, "minute": 13}
